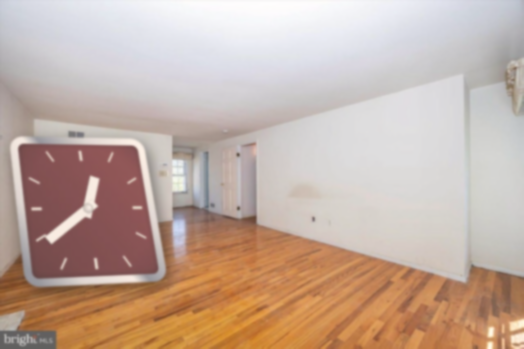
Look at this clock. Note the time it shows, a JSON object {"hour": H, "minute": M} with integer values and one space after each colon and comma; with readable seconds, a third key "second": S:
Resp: {"hour": 12, "minute": 39}
